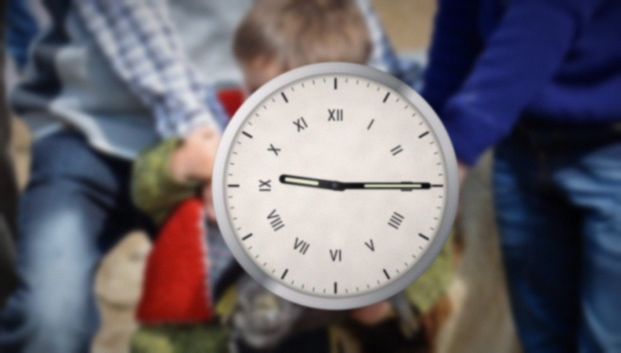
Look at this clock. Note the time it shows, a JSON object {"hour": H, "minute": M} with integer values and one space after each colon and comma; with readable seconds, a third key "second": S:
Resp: {"hour": 9, "minute": 15}
